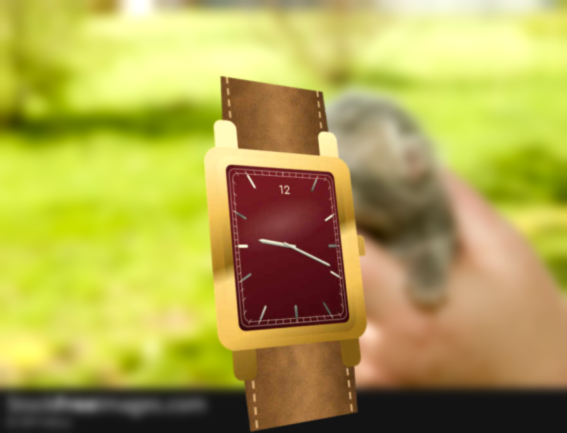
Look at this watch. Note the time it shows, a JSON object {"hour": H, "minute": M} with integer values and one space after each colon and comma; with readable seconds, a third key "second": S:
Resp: {"hour": 9, "minute": 19}
